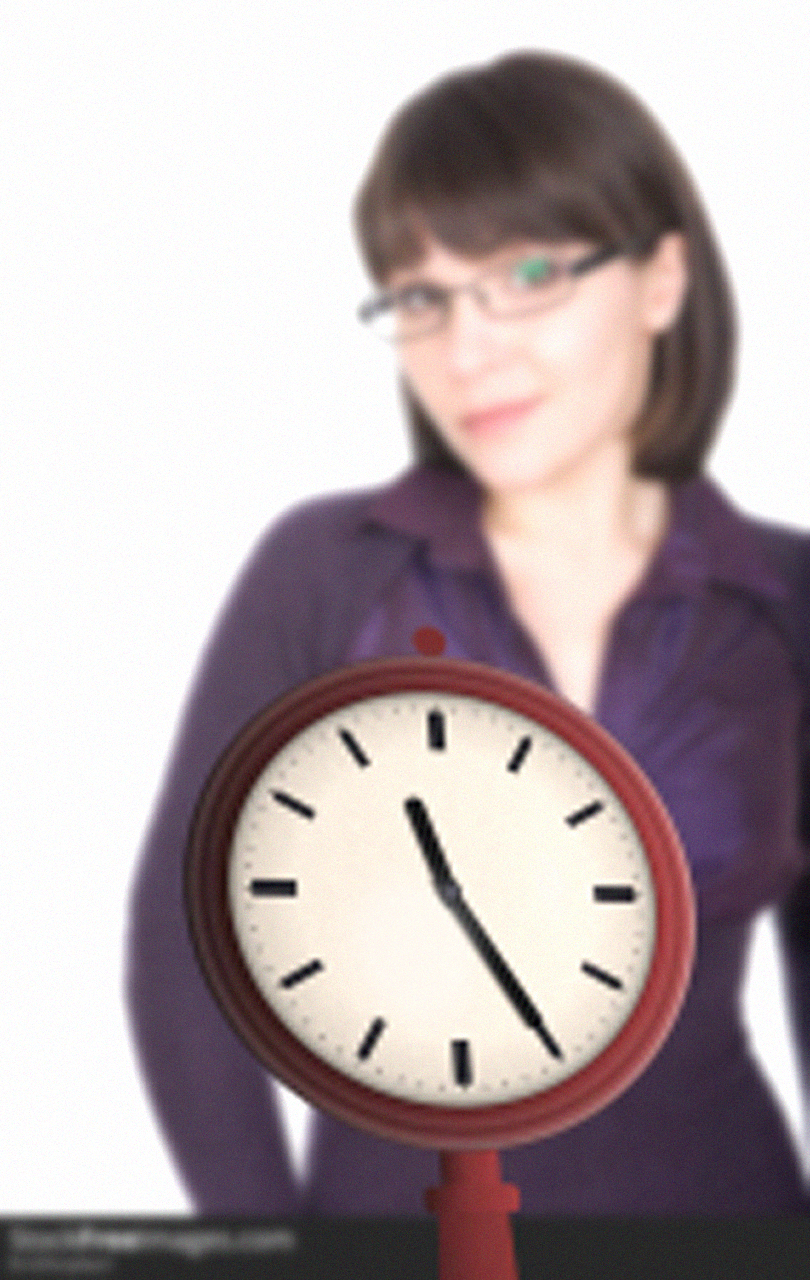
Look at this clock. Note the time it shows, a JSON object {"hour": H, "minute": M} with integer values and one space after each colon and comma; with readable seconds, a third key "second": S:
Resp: {"hour": 11, "minute": 25}
